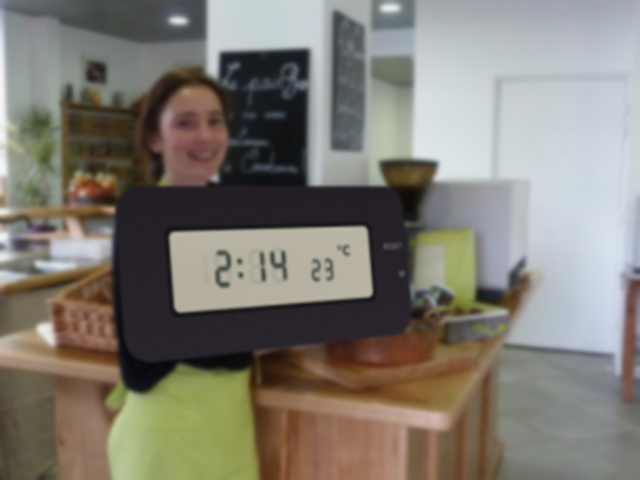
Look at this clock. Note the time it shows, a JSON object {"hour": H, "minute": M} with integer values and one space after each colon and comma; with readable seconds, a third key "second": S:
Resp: {"hour": 2, "minute": 14}
